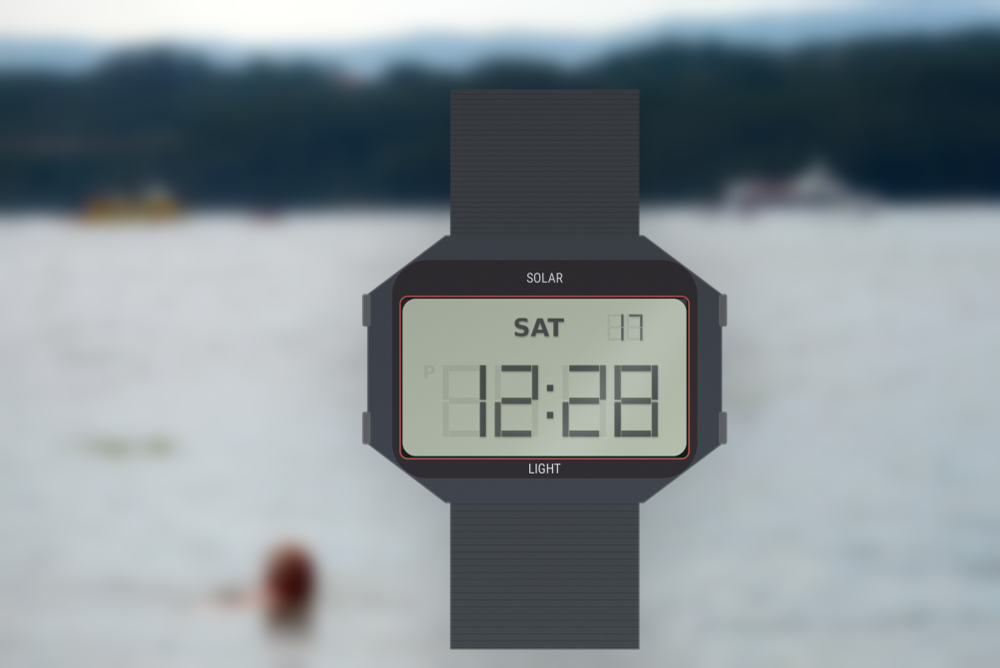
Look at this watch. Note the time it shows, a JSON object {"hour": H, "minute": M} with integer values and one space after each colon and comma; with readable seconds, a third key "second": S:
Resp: {"hour": 12, "minute": 28}
